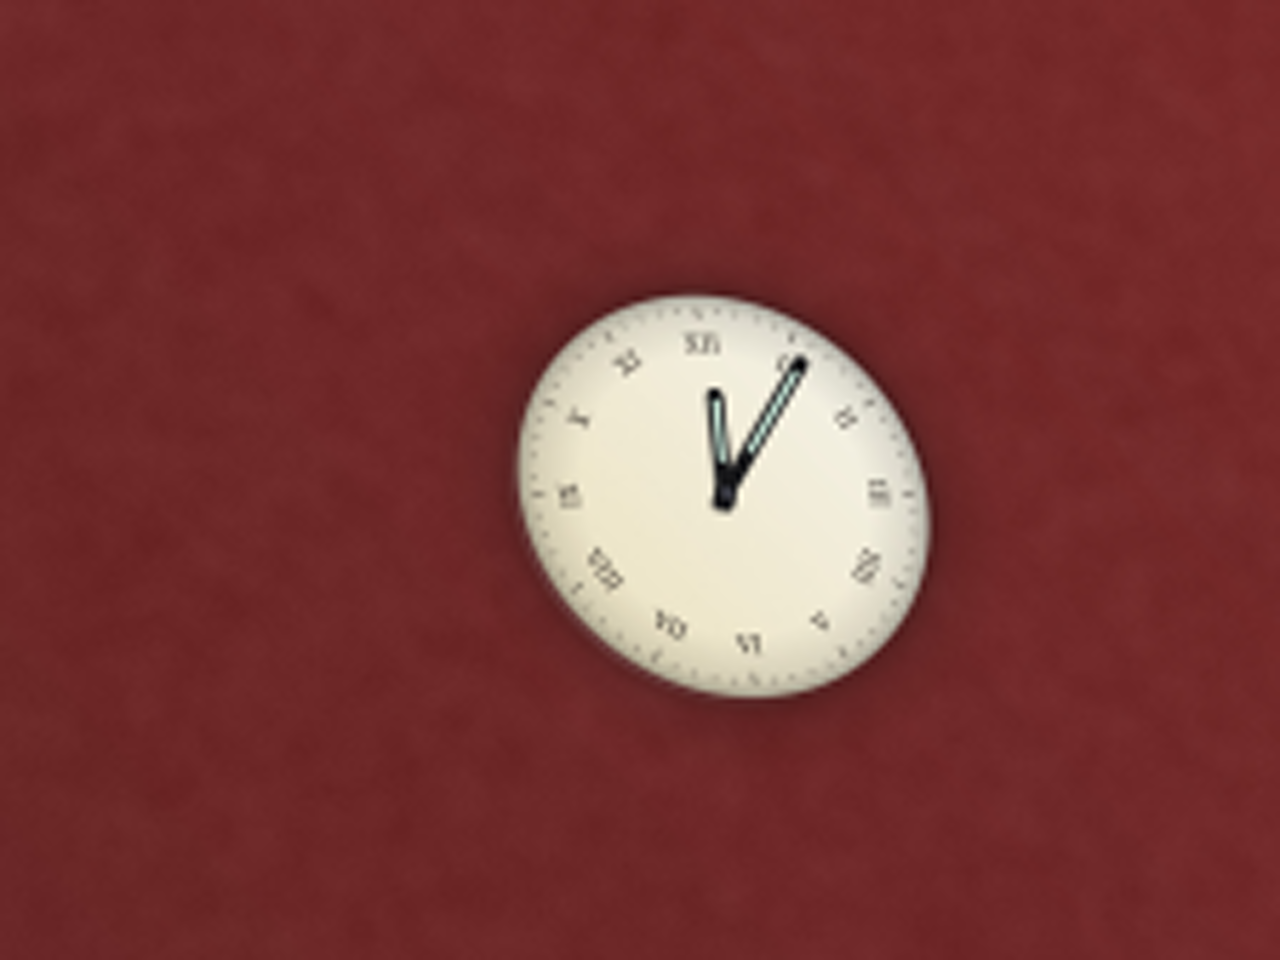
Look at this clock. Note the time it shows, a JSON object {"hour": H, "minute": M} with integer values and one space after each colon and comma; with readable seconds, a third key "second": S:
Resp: {"hour": 12, "minute": 6}
